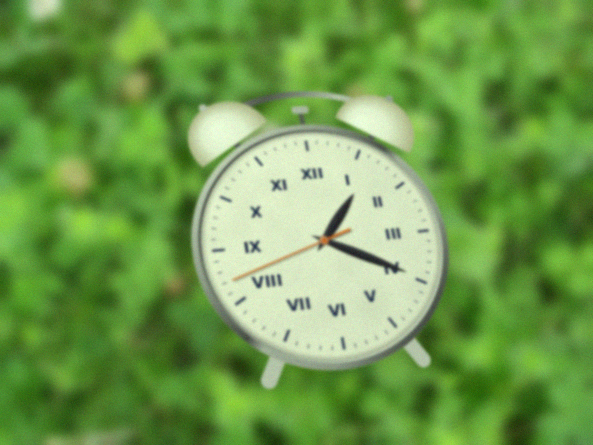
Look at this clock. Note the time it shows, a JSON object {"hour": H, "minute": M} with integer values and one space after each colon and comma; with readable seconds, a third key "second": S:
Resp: {"hour": 1, "minute": 19, "second": 42}
